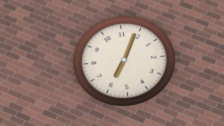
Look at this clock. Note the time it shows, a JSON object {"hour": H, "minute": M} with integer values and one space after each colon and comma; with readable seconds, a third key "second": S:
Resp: {"hour": 5, "minute": 59}
